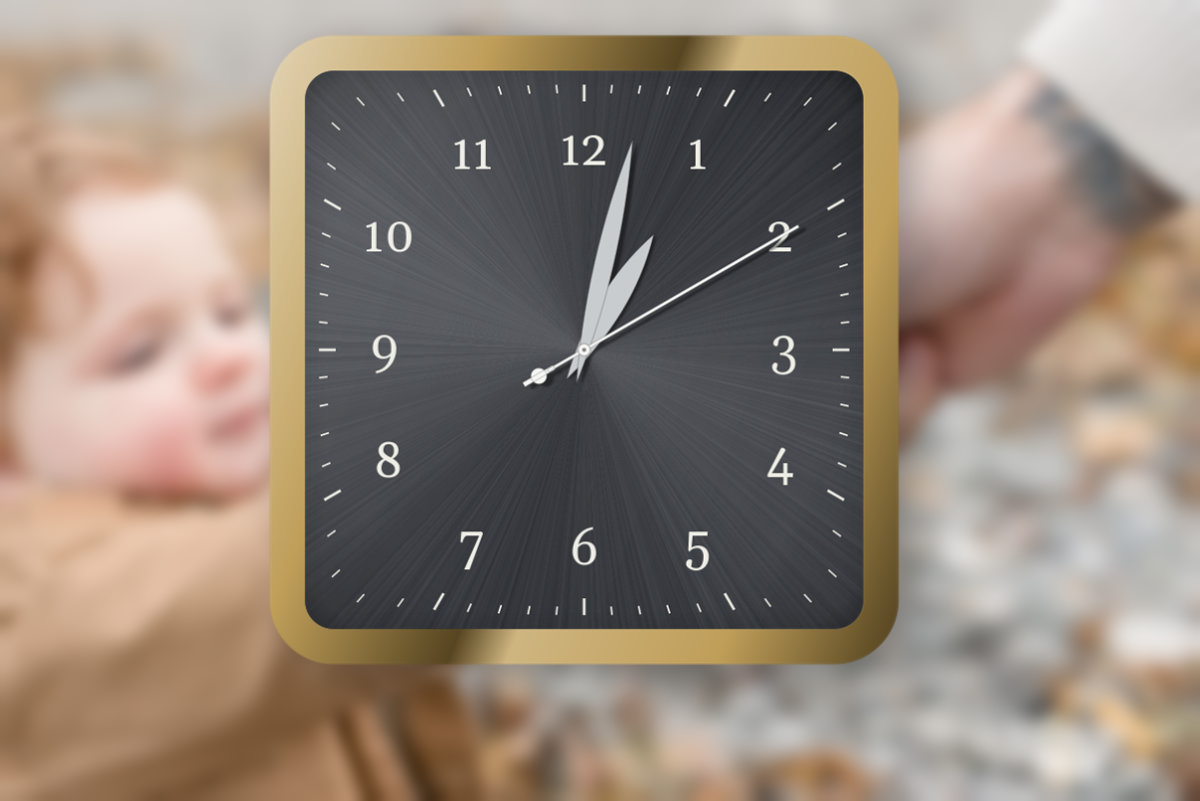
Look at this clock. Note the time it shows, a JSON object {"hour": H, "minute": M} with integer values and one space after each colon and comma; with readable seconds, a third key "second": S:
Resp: {"hour": 1, "minute": 2, "second": 10}
